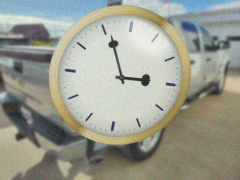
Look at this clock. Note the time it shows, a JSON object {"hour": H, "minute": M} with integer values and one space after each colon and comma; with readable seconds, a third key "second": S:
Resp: {"hour": 2, "minute": 56}
